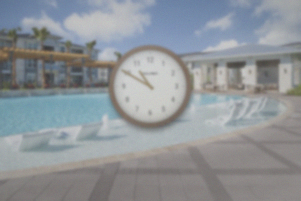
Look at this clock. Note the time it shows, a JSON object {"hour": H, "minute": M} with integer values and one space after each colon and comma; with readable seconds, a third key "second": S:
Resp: {"hour": 10, "minute": 50}
